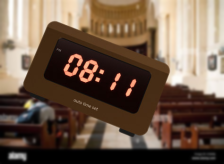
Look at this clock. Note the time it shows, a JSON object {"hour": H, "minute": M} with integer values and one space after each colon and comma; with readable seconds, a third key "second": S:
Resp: {"hour": 8, "minute": 11}
